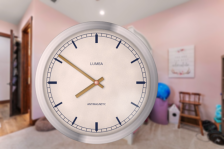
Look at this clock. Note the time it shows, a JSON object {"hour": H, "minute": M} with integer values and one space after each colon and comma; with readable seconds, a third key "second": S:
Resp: {"hour": 7, "minute": 51}
